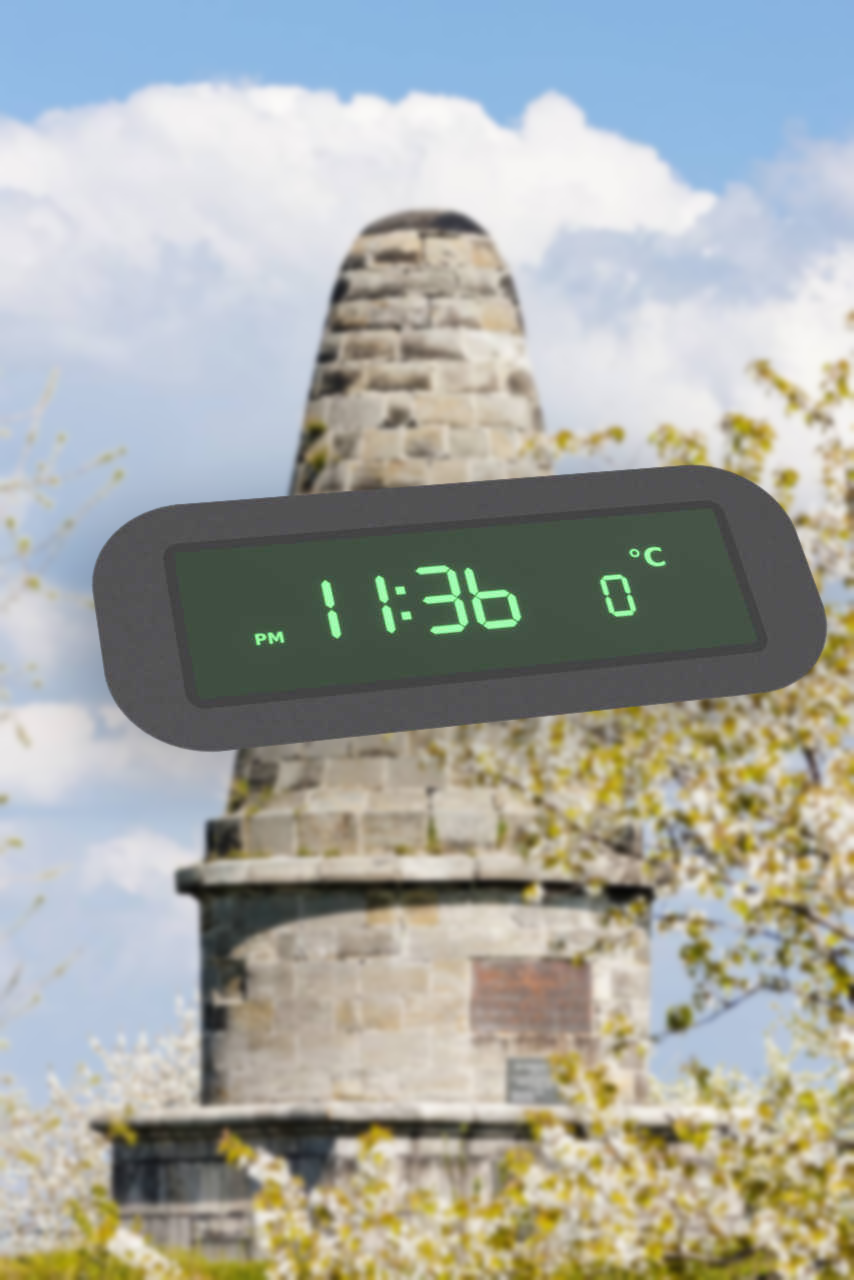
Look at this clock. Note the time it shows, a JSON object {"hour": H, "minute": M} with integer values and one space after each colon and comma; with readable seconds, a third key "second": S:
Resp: {"hour": 11, "minute": 36}
